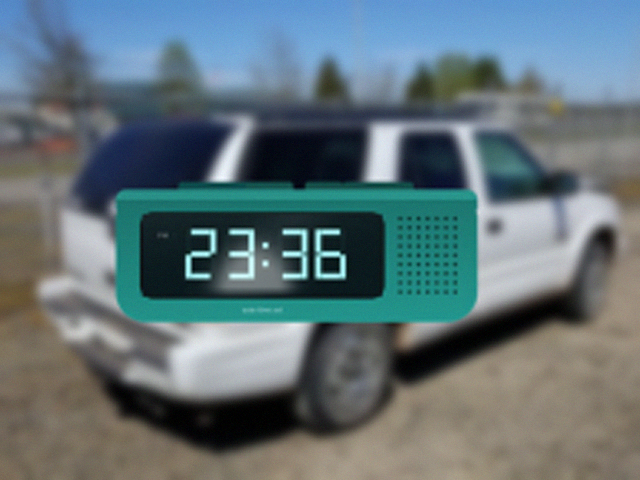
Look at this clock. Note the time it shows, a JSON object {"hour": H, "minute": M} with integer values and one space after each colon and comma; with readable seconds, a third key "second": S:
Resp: {"hour": 23, "minute": 36}
